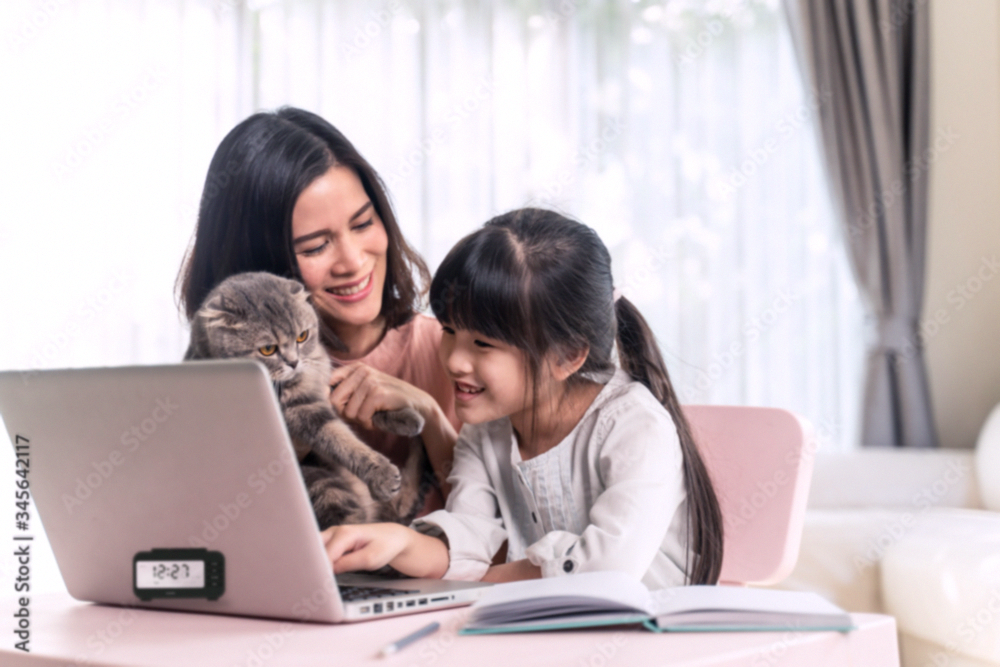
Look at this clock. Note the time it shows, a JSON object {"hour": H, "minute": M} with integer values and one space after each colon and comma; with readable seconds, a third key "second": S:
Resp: {"hour": 12, "minute": 27}
